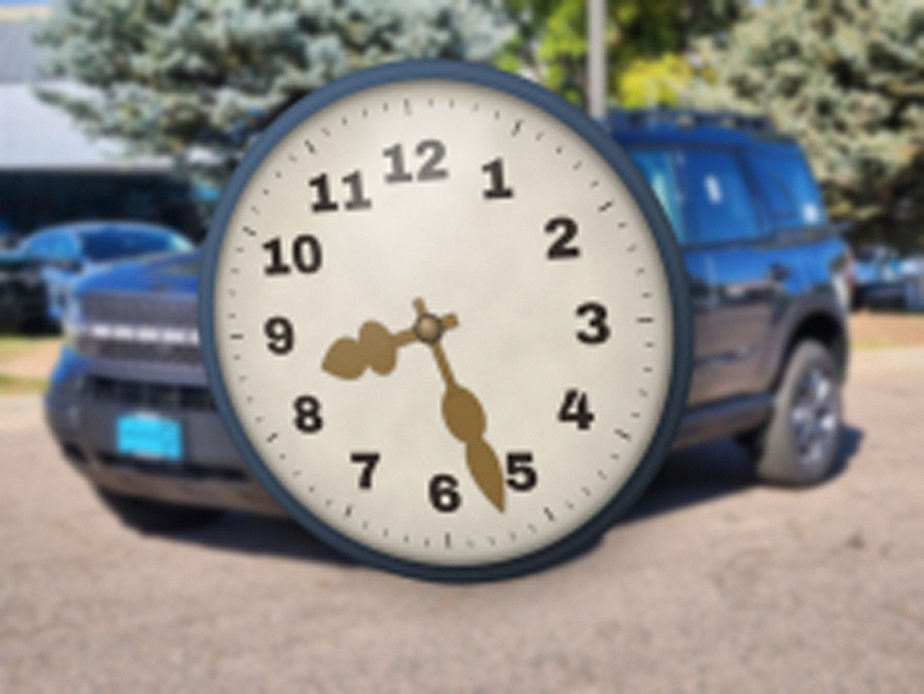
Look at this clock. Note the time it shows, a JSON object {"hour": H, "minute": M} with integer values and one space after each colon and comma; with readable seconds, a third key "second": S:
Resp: {"hour": 8, "minute": 27}
